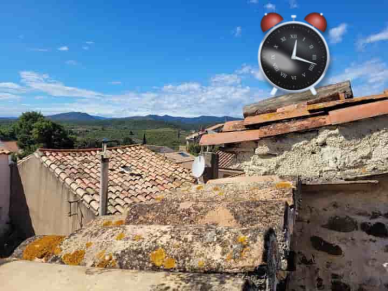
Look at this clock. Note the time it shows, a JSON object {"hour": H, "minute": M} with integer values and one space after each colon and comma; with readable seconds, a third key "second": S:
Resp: {"hour": 12, "minute": 18}
